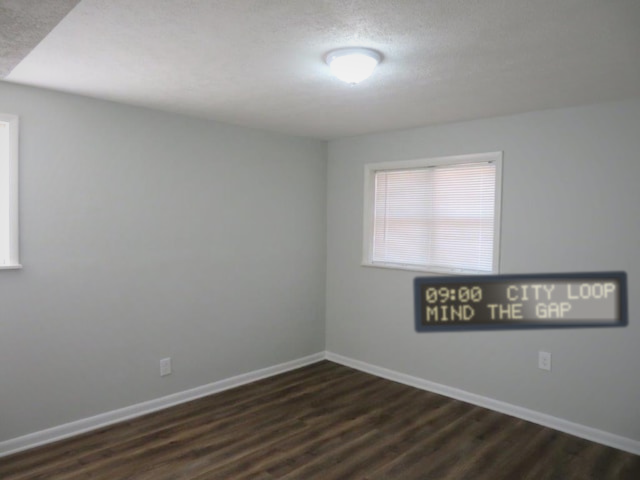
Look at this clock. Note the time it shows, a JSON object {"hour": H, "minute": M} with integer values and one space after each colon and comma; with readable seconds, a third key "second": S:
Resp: {"hour": 9, "minute": 0}
